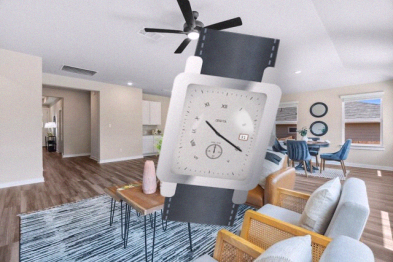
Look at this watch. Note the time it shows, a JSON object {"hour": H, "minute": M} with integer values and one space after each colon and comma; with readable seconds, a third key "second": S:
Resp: {"hour": 10, "minute": 20}
